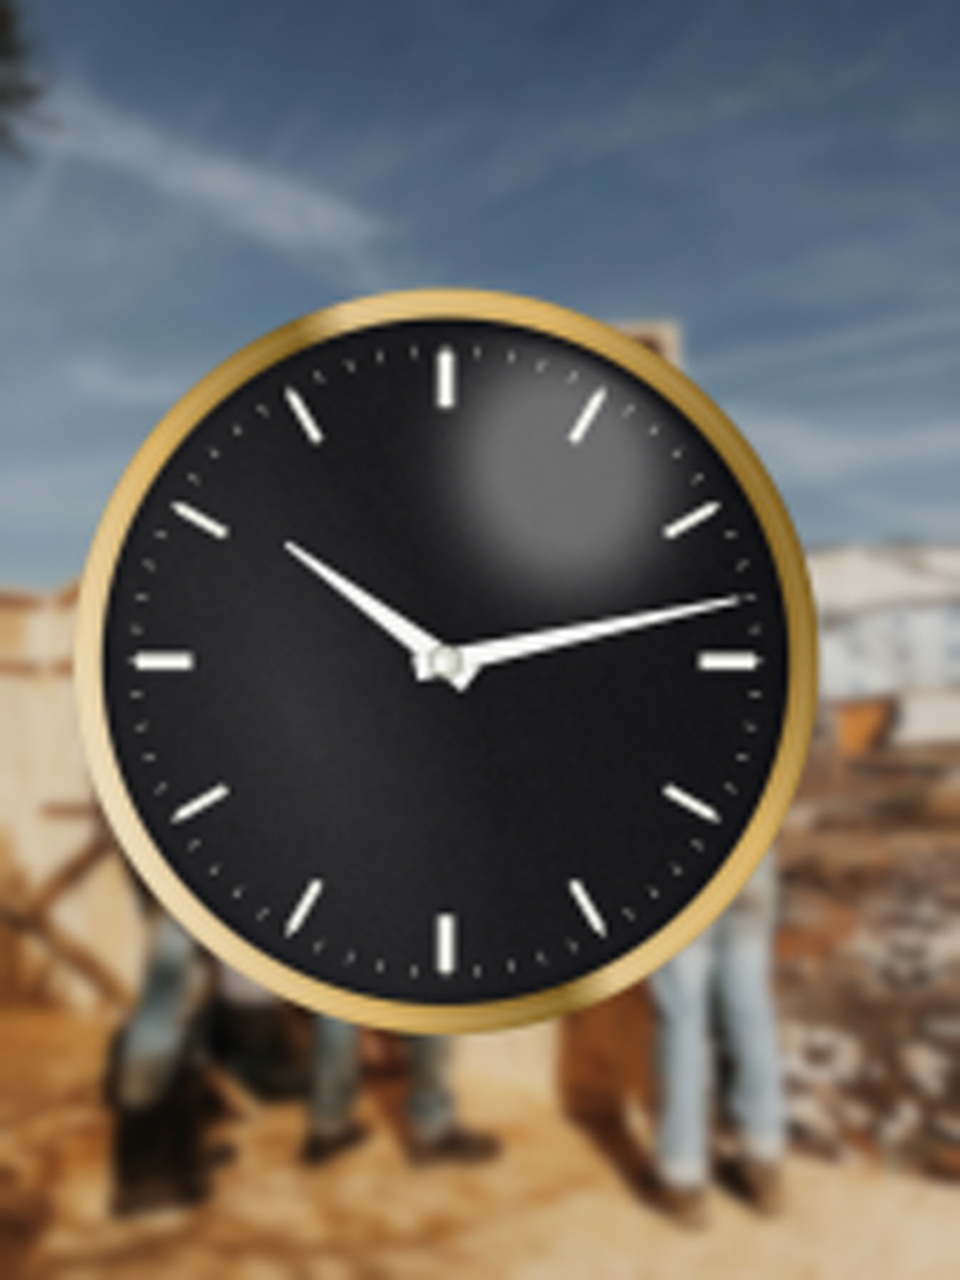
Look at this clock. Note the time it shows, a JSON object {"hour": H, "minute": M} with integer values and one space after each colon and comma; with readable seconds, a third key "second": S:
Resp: {"hour": 10, "minute": 13}
